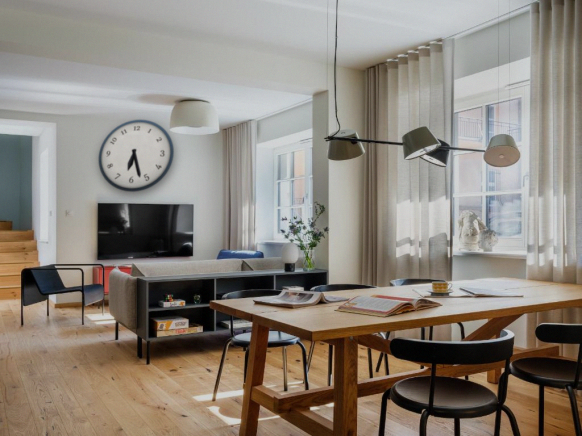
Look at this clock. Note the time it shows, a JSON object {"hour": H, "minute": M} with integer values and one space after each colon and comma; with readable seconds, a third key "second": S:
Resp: {"hour": 6, "minute": 27}
